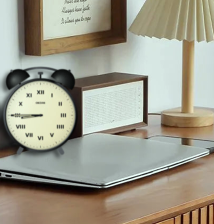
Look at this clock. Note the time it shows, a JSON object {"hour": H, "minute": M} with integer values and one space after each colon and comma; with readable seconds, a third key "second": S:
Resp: {"hour": 8, "minute": 45}
